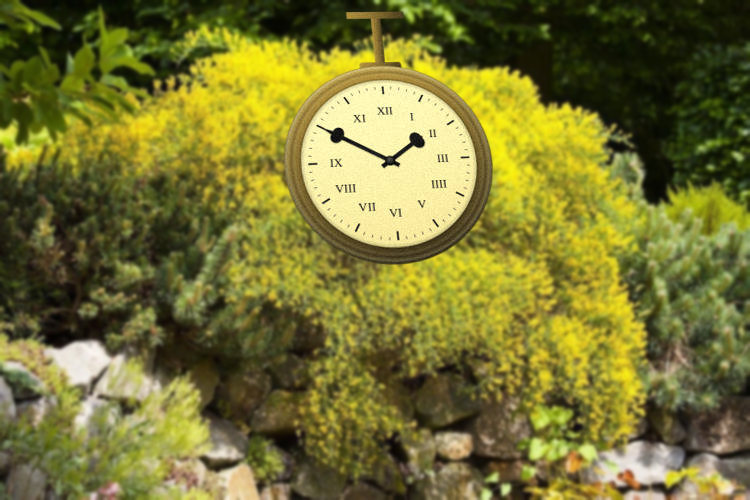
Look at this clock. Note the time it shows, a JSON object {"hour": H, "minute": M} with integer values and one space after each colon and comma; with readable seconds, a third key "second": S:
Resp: {"hour": 1, "minute": 50}
